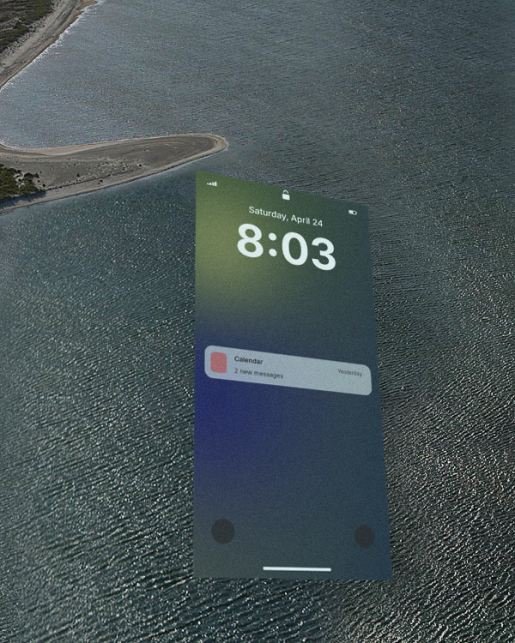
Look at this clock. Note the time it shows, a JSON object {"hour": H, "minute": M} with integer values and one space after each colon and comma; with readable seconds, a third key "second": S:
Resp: {"hour": 8, "minute": 3}
